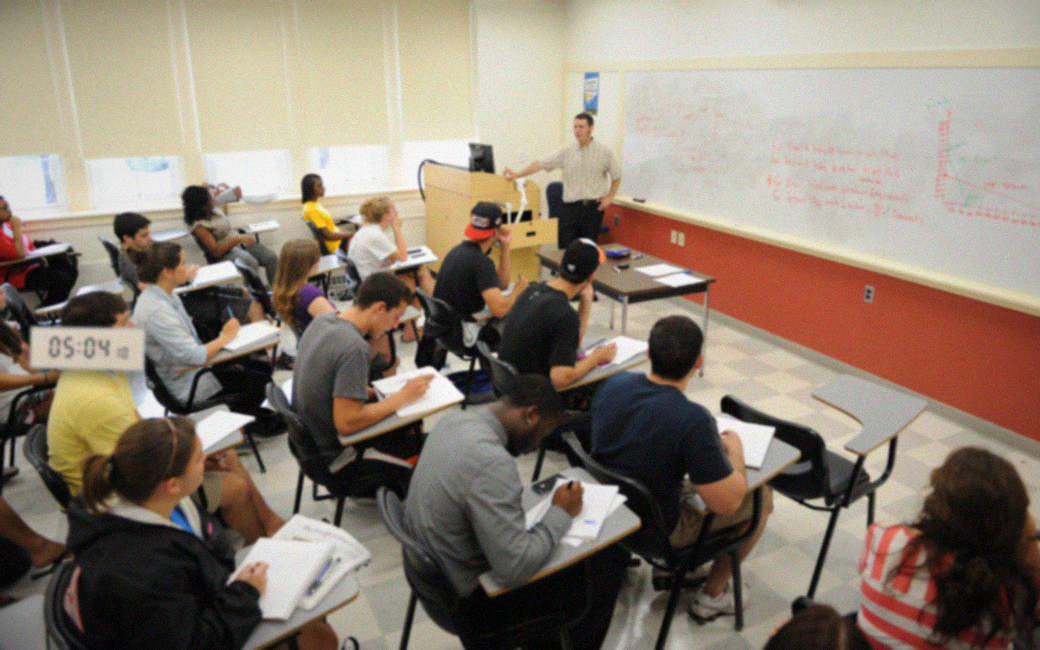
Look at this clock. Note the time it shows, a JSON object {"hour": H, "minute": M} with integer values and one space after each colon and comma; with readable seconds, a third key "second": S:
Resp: {"hour": 5, "minute": 4}
